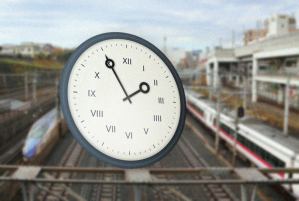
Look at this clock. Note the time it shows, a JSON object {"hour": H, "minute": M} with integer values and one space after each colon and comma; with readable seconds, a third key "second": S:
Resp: {"hour": 1, "minute": 55}
